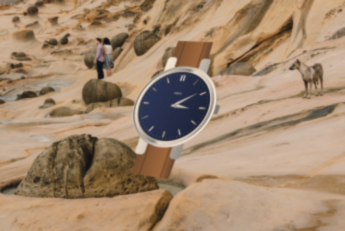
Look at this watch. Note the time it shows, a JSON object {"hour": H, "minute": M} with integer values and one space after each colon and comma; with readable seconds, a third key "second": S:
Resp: {"hour": 3, "minute": 9}
